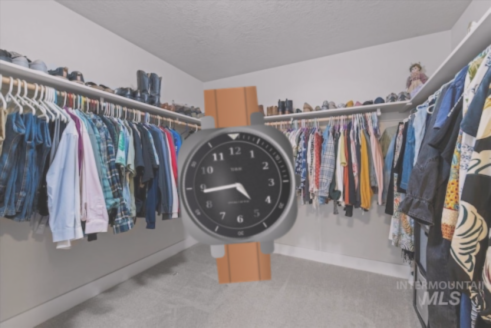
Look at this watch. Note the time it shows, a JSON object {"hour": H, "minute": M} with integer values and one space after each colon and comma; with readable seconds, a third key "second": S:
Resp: {"hour": 4, "minute": 44}
